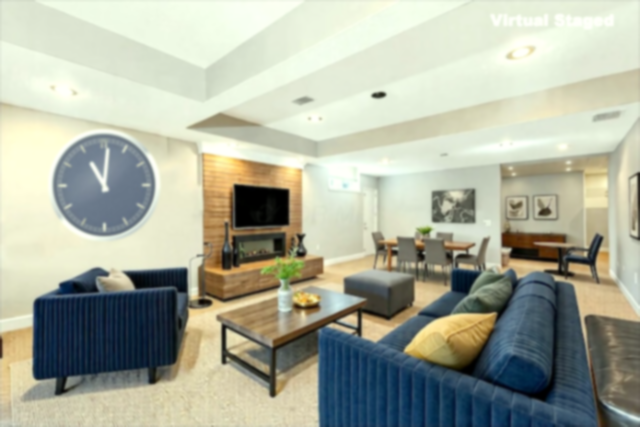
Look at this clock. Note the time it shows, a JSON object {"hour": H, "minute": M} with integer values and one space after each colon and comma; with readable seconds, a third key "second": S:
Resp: {"hour": 11, "minute": 1}
